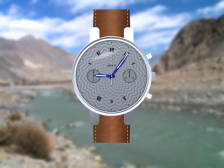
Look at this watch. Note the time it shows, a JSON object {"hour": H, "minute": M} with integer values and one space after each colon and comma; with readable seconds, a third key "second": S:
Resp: {"hour": 9, "minute": 6}
